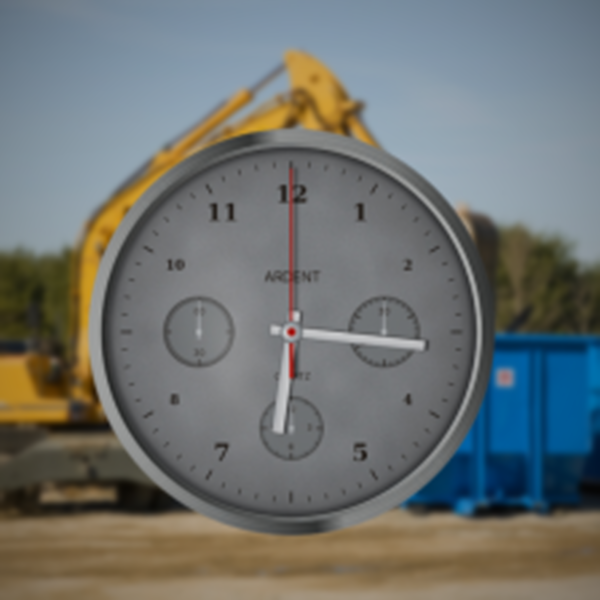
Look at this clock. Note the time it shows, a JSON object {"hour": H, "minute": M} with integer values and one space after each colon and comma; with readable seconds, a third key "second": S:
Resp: {"hour": 6, "minute": 16}
